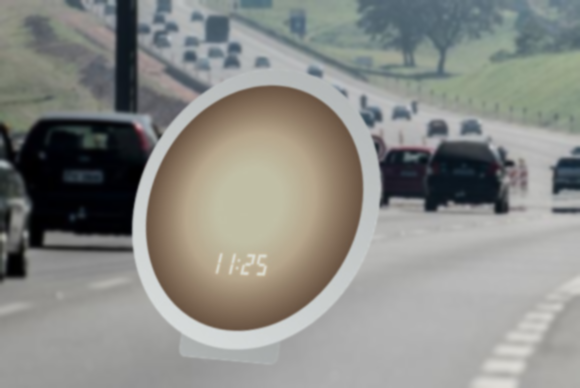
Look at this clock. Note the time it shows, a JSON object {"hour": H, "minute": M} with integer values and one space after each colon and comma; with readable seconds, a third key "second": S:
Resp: {"hour": 11, "minute": 25}
